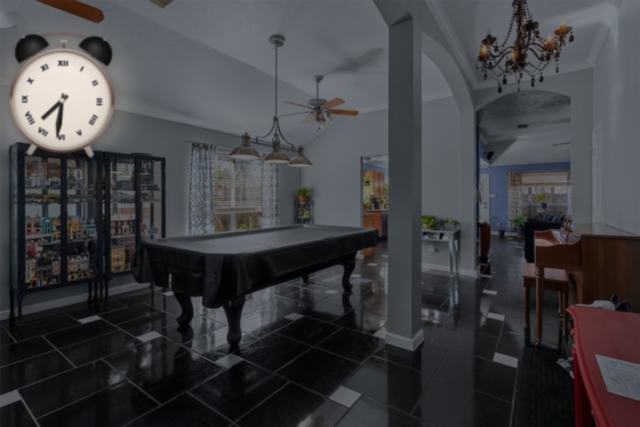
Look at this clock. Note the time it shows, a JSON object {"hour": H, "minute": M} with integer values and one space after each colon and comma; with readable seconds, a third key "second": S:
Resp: {"hour": 7, "minute": 31}
